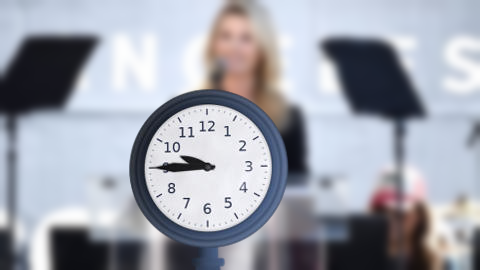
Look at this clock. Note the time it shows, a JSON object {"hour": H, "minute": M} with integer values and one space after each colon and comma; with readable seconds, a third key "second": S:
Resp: {"hour": 9, "minute": 45}
